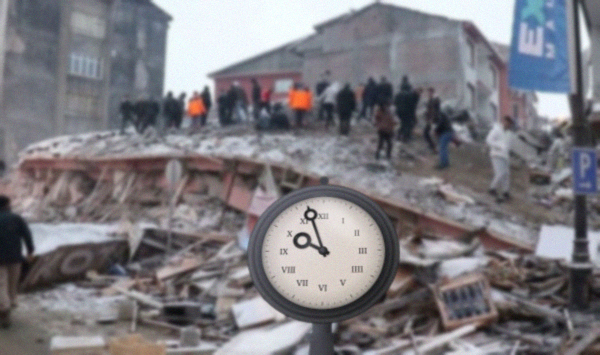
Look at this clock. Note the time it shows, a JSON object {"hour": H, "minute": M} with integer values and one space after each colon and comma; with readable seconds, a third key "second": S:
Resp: {"hour": 9, "minute": 57}
